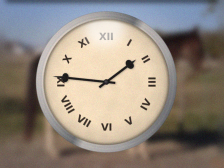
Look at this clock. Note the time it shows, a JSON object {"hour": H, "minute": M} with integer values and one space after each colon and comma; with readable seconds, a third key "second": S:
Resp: {"hour": 1, "minute": 46}
